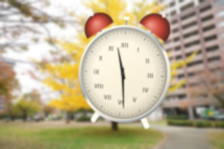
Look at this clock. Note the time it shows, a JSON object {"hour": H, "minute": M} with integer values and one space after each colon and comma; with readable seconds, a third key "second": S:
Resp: {"hour": 11, "minute": 29}
